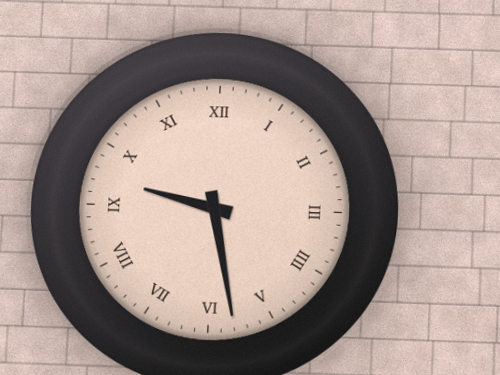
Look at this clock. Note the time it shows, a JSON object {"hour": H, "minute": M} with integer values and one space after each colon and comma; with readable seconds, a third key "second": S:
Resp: {"hour": 9, "minute": 28}
